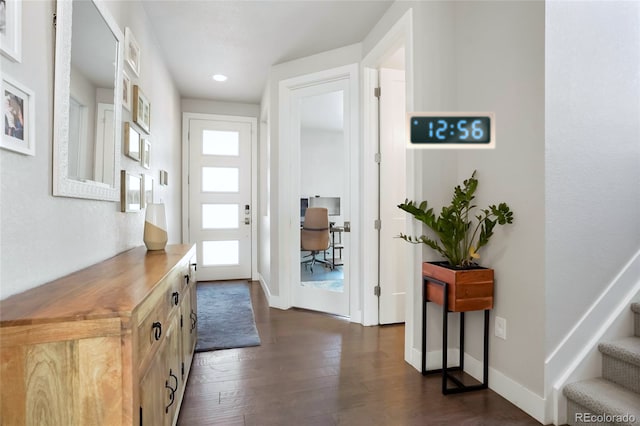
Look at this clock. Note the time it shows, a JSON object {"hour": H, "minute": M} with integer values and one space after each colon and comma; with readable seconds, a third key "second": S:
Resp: {"hour": 12, "minute": 56}
